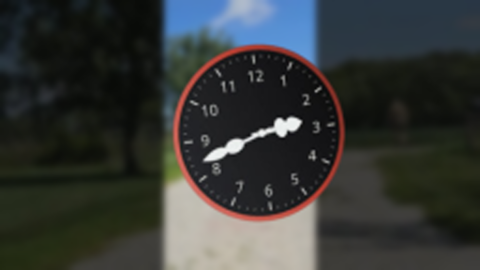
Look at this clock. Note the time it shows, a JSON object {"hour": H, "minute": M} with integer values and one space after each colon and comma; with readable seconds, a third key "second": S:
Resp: {"hour": 2, "minute": 42}
